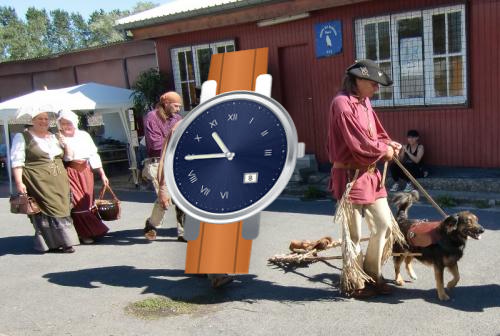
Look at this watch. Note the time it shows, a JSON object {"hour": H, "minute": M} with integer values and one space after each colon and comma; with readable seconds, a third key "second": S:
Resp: {"hour": 10, "minute": 45}
